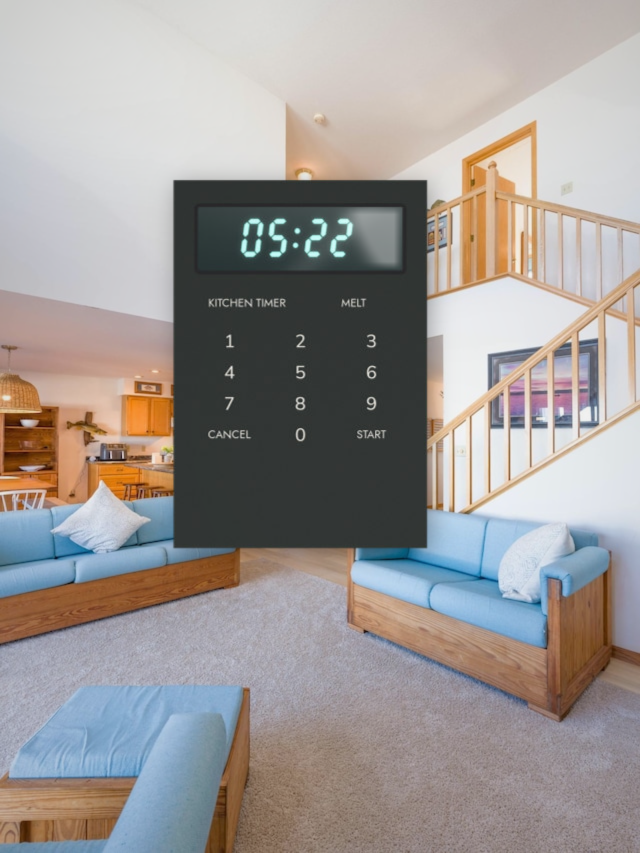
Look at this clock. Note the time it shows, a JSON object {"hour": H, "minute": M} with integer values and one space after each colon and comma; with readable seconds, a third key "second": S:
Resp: {"hour": 5, "minute": 22}
